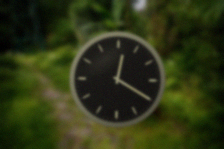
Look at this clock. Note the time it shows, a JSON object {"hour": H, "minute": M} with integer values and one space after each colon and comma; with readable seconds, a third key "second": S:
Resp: {"hour": 12, "minute": 20}
